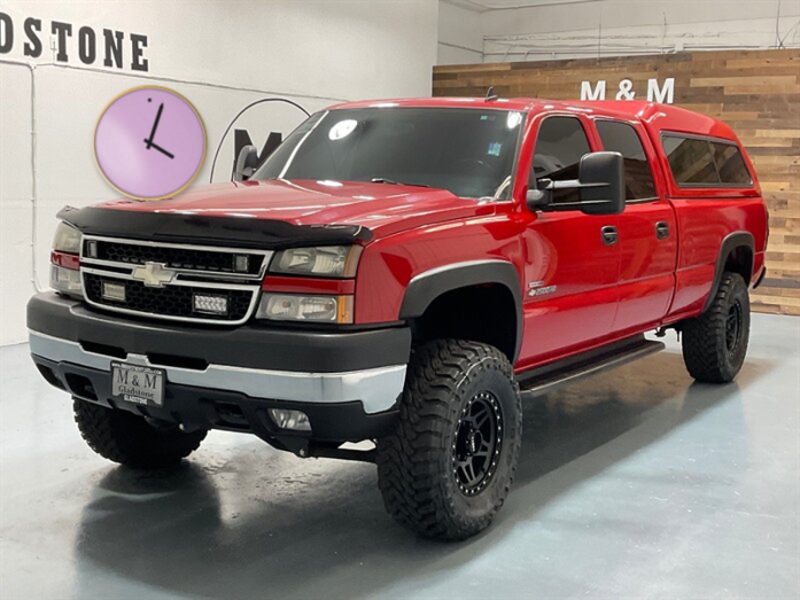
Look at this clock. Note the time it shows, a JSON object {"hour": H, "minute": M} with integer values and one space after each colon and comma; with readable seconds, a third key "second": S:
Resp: {"hour": 4, "minute": 3}
